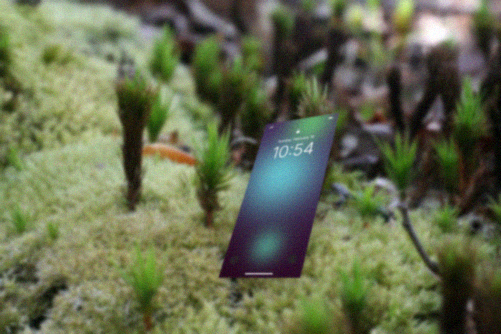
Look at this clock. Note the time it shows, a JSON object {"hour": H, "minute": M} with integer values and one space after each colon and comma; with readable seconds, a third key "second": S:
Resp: {"hour": 10, "minute": 54}
